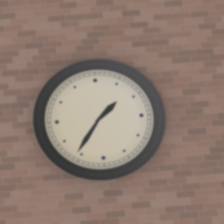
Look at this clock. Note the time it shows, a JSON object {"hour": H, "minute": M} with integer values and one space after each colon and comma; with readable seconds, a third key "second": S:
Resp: {"hour": 1, "minute": 36}
